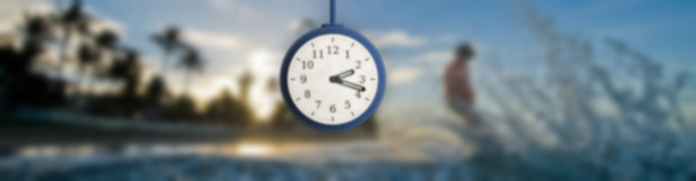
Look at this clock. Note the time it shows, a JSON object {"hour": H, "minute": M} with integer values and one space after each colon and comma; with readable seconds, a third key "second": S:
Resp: {"hour": 2, "minute": 18}
